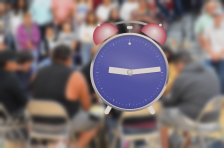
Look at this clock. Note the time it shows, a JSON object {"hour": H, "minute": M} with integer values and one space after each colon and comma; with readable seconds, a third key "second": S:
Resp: {"hour": 9, "minute": 14}
